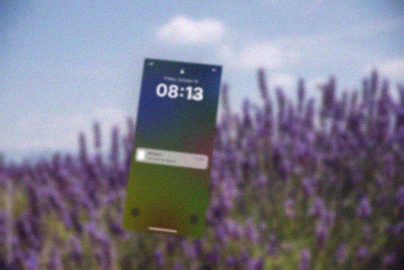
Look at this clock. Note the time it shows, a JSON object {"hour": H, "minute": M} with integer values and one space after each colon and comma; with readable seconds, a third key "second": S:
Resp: {"hour": 8, "minute": 13}
